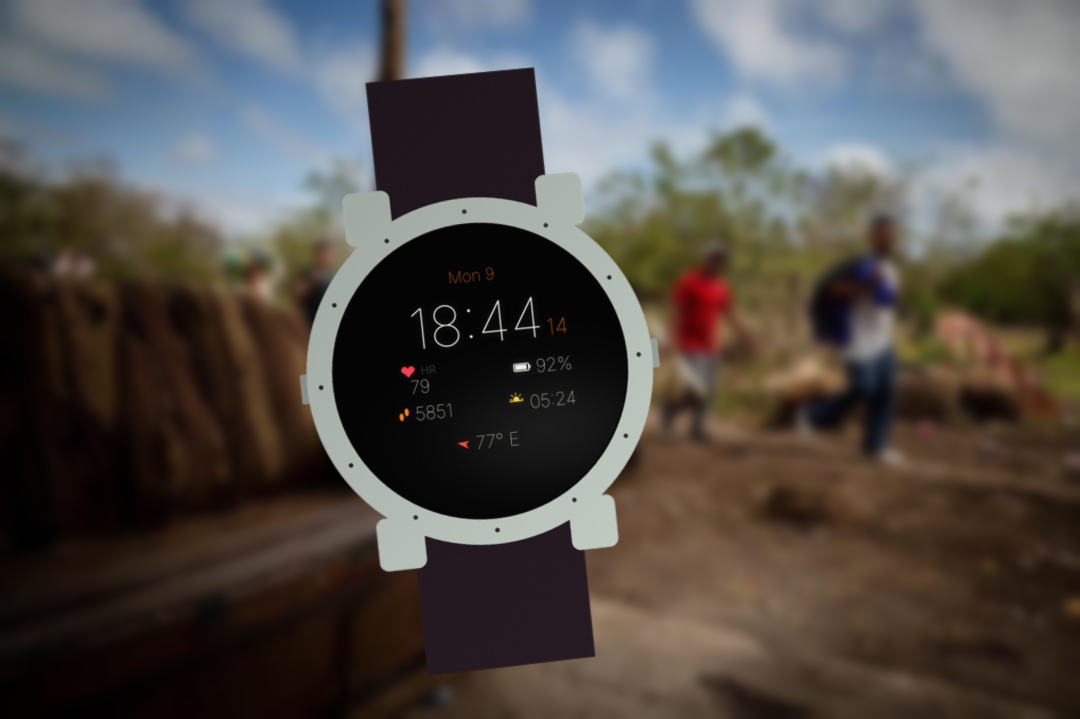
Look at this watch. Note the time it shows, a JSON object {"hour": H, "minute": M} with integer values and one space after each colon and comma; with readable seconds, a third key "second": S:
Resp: {"hour": 18, "minute": 44, "second": 14}
